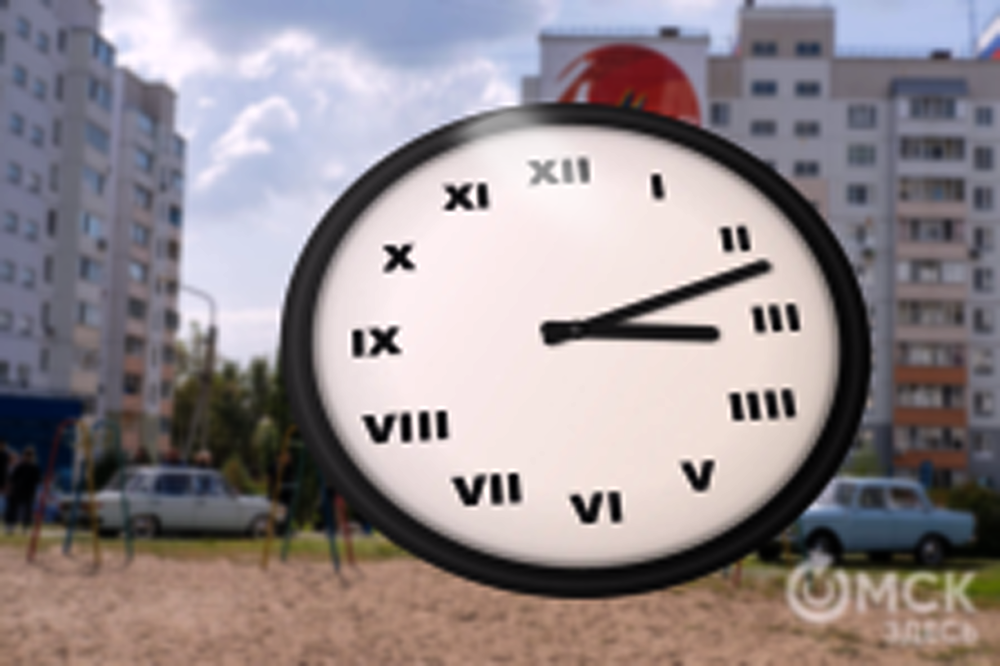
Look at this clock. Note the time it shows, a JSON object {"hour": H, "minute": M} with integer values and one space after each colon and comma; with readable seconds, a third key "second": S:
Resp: {"hour": 3, "minute": 12}
